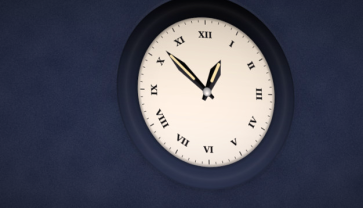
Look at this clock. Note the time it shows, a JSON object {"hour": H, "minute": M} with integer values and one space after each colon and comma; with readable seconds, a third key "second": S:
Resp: {"hour": 12, "minute": 52}
